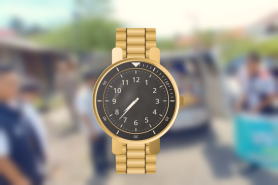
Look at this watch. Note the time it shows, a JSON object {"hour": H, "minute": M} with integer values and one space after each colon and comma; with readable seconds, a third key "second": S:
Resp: {"hour": 7, "minute": 37}
